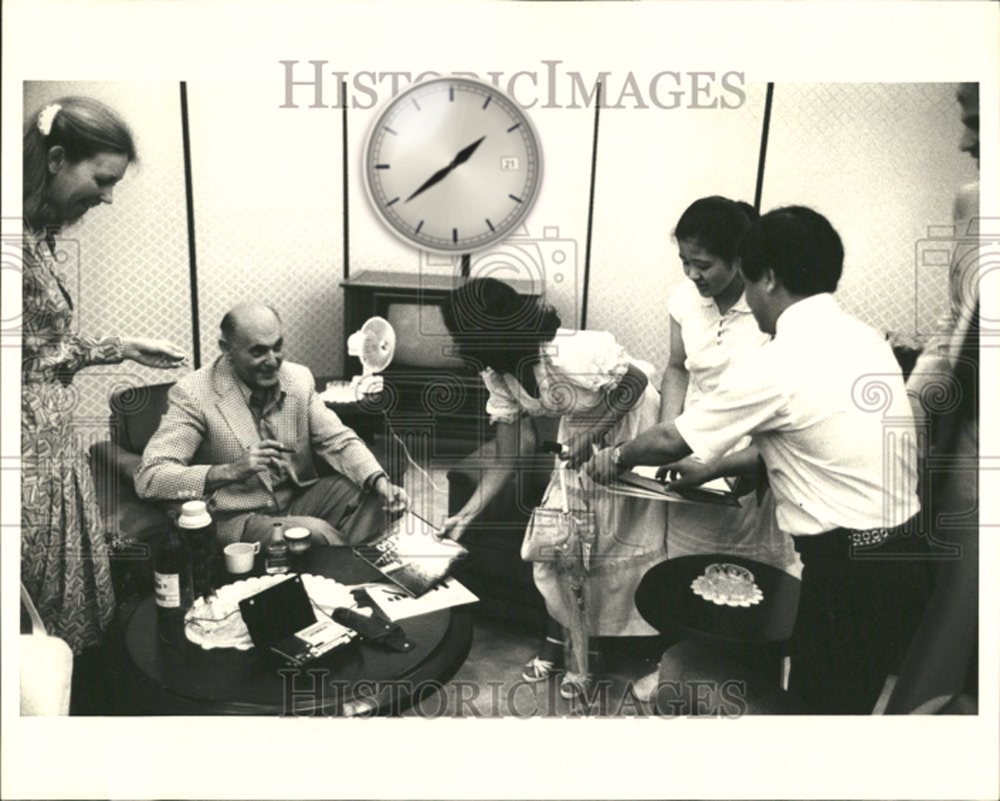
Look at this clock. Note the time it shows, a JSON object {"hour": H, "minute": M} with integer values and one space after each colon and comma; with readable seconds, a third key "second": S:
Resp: {"hour": 1, "minute": 39}
